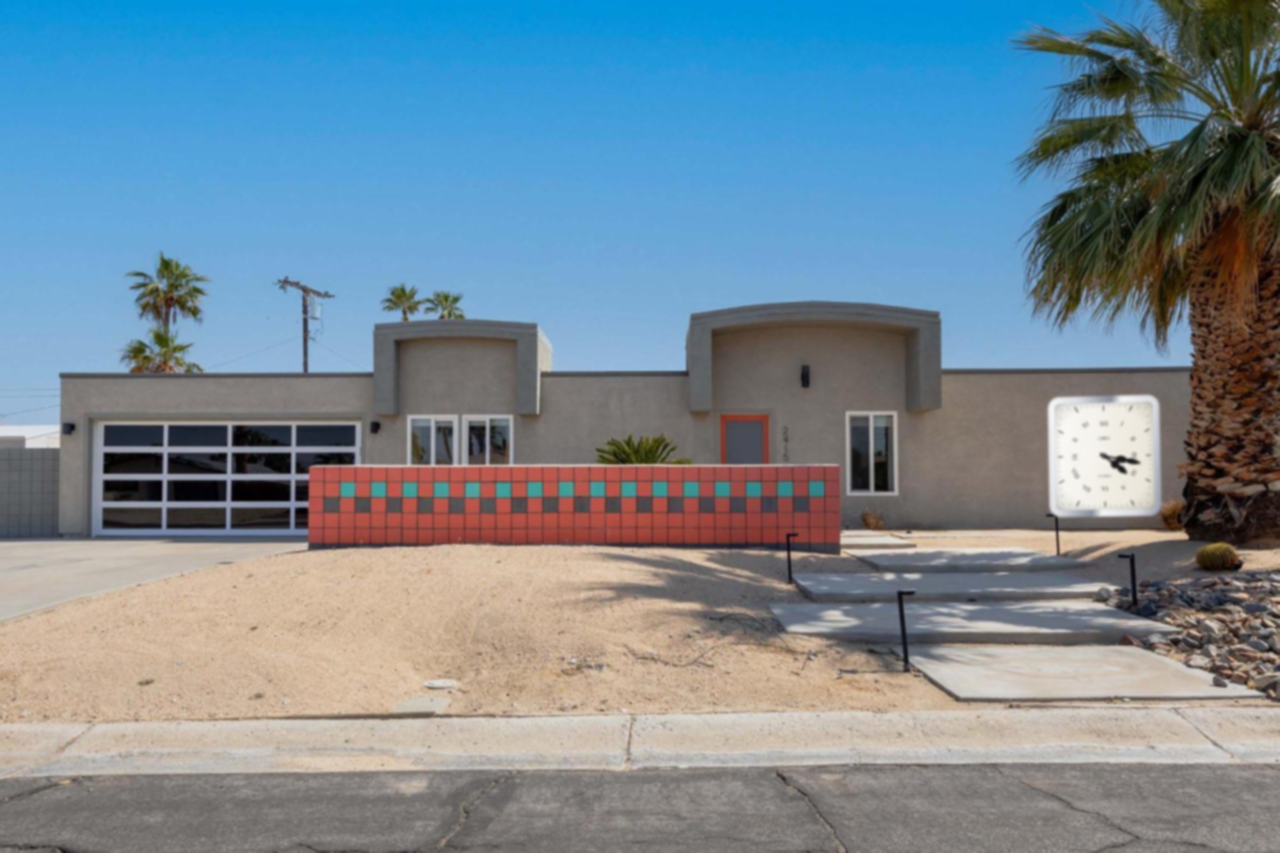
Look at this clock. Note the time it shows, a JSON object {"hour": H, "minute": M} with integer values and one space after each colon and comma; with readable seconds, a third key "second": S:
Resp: {"hour": 4, "minute": 17}
